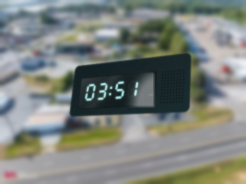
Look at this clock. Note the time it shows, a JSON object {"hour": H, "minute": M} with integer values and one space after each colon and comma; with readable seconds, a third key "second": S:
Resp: {"hour": 3, "minute": 51}
